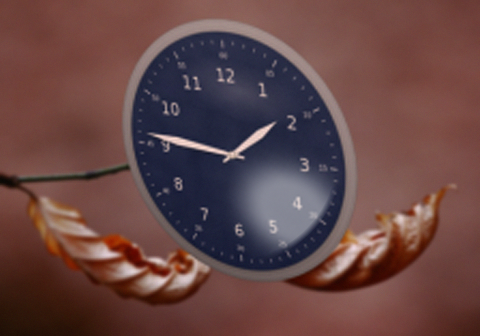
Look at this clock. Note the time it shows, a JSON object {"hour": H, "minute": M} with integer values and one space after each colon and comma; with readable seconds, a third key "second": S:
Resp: {"hour": 1, "minute": 46}
